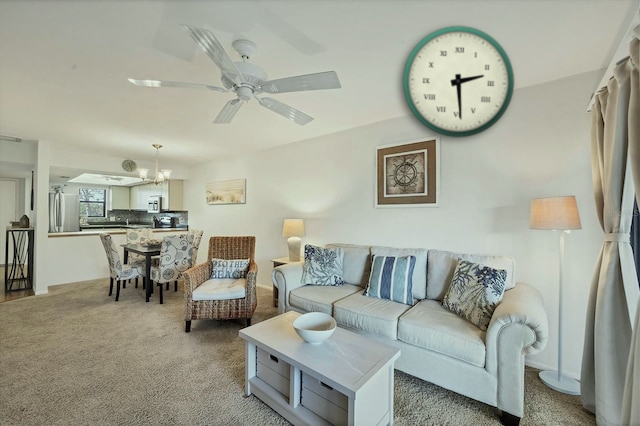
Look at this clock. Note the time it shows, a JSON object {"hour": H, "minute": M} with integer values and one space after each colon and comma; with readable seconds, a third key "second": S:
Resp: {"hour": 2, "minute": 29}
